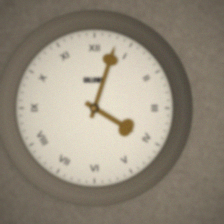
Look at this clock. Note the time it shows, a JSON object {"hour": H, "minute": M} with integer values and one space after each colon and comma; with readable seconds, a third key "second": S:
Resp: {"hour": 4, "minute": 3}
